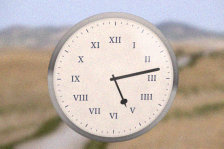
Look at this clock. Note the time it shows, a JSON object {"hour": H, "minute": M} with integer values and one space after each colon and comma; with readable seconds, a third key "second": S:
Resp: {"hour": 5, "minute": 13}
